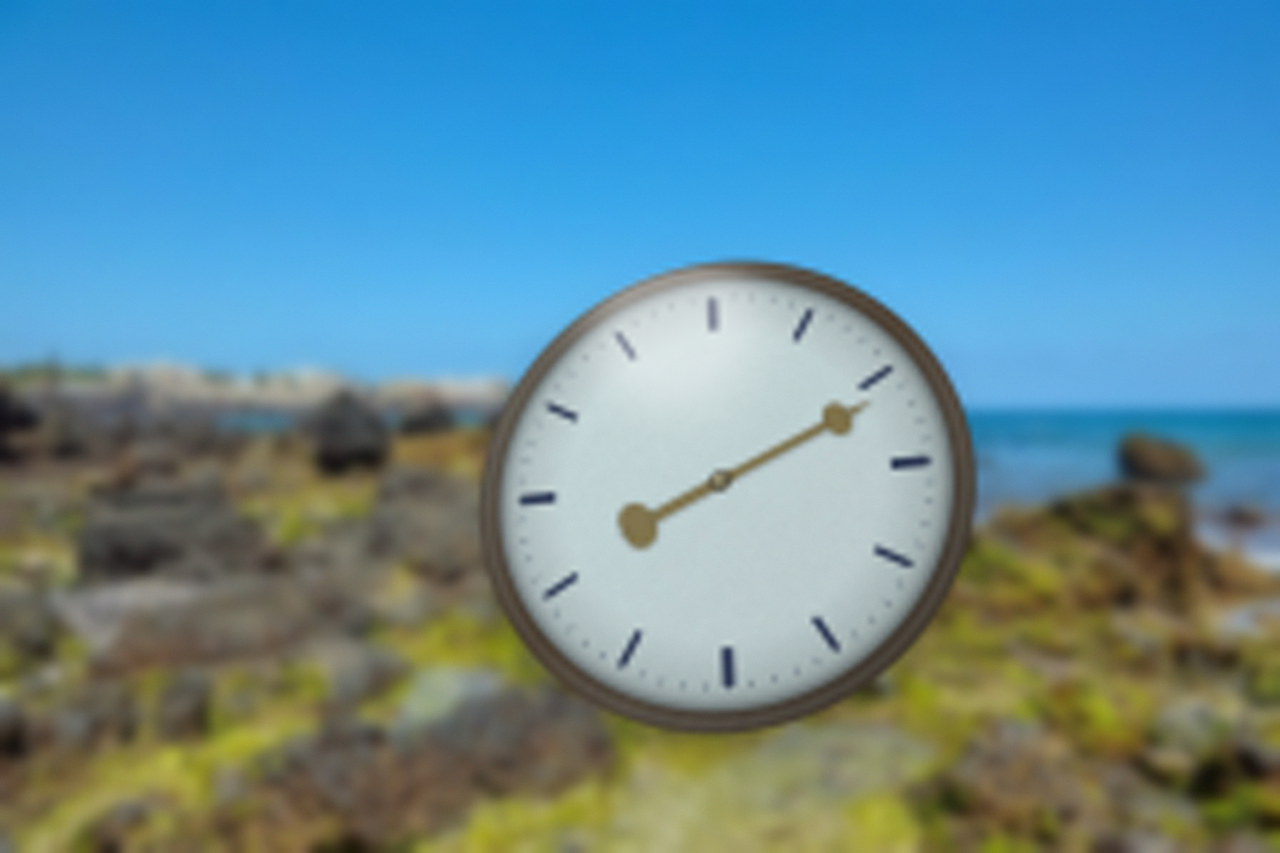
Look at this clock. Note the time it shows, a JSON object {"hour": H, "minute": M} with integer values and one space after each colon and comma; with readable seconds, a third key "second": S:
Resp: {"hour": 8, "minute": 11}
